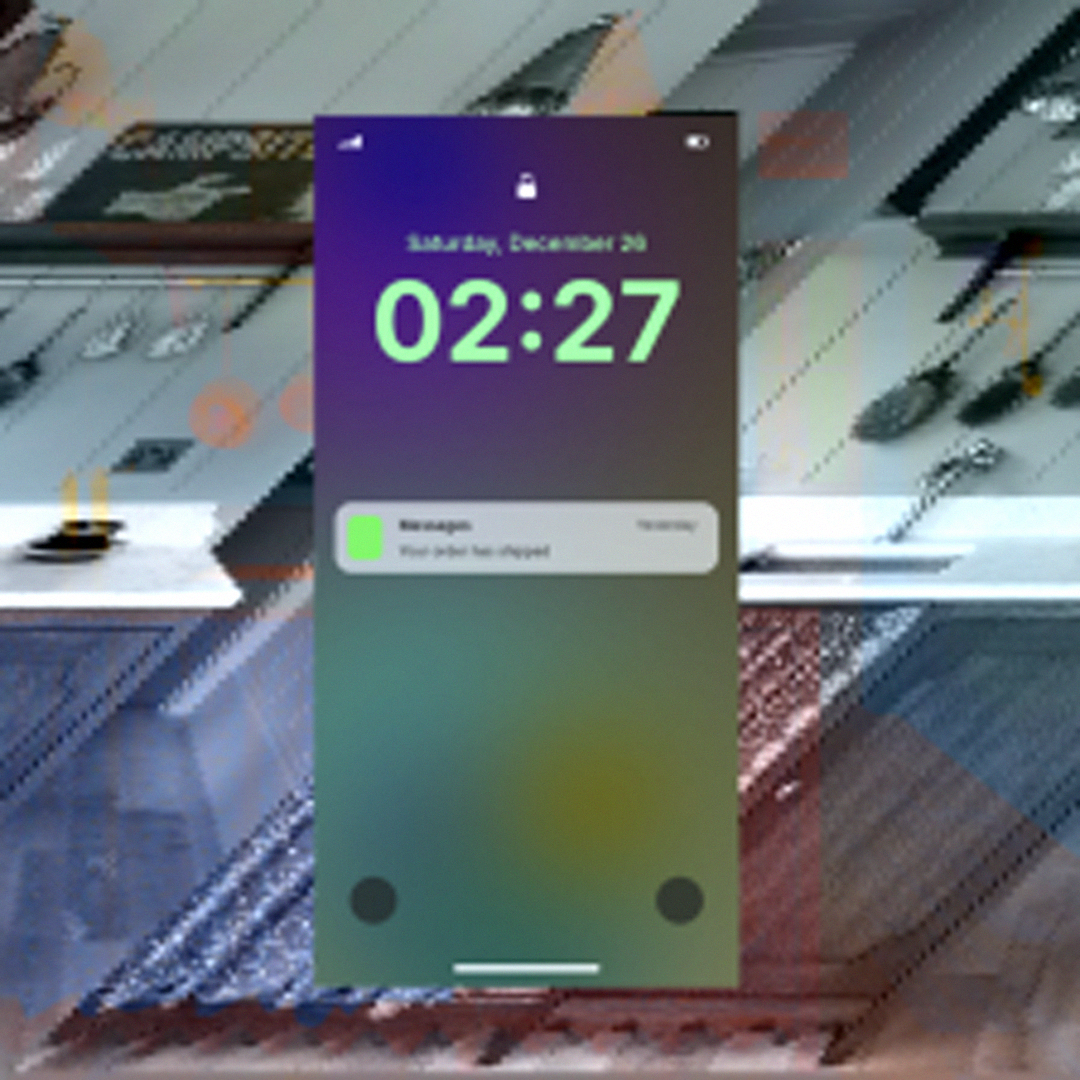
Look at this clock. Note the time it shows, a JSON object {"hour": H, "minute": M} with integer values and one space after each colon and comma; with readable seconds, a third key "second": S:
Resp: {"hour": 2, "minute": 27}
